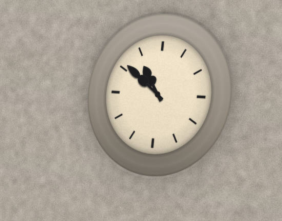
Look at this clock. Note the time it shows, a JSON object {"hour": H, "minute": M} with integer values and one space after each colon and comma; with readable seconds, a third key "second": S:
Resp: {"hour": 10, "minute": 51}
